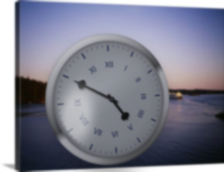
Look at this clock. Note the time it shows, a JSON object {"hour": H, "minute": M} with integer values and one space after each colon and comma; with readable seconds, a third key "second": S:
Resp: {"hour": 4, "minute": 50}
